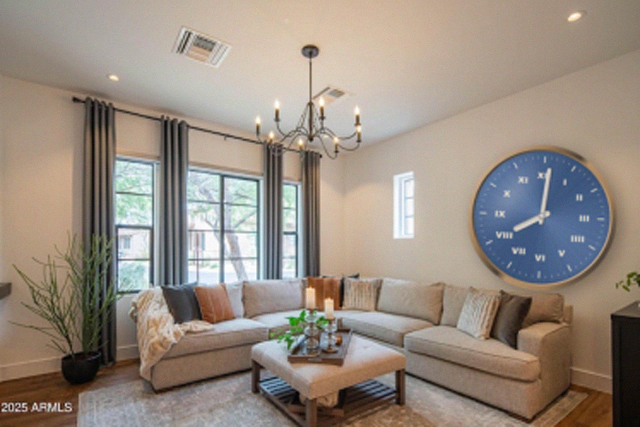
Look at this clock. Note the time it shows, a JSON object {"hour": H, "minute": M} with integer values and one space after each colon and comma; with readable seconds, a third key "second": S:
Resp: {"hour": 8, "minute": 1}
